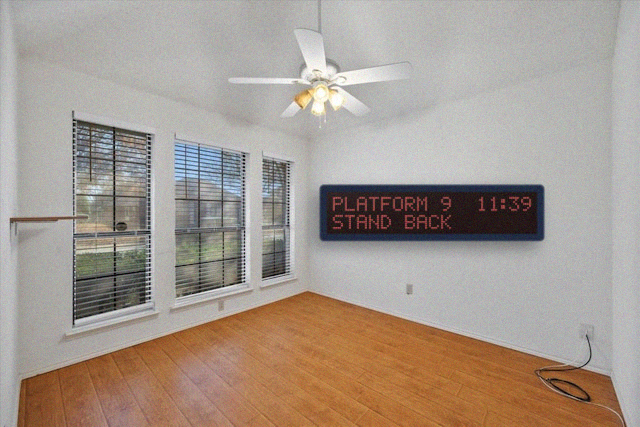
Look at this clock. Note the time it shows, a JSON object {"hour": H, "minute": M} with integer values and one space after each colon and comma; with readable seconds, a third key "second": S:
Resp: {"hour": 11, "minute": 39}
